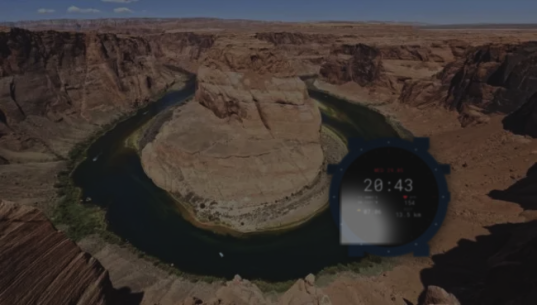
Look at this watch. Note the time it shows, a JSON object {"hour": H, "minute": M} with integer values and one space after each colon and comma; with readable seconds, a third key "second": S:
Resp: {"hour": 20, "minute": 43}
